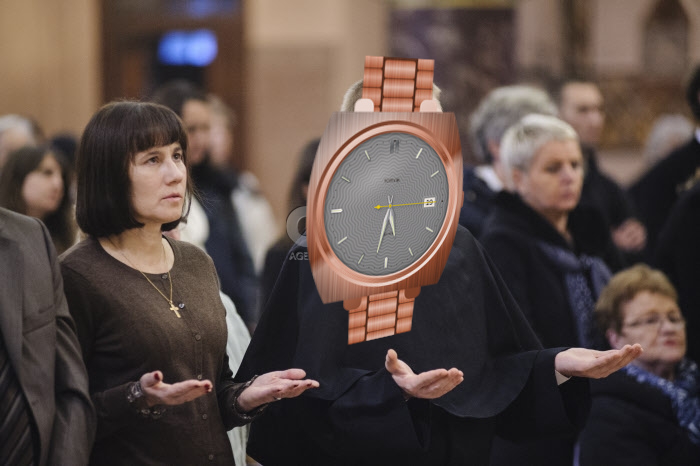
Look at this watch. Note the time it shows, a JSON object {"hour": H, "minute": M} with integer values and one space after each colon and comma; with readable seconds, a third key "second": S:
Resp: {"hour": 5, "minute": 32, "second": 15}
